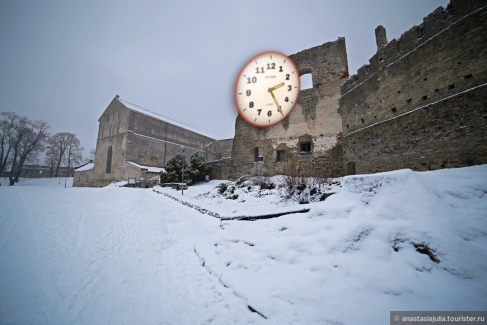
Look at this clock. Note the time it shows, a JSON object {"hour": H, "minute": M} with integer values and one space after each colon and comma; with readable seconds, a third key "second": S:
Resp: {"hour": 2, "minute": 25}
